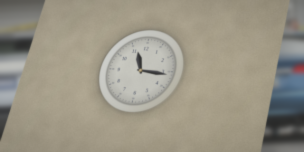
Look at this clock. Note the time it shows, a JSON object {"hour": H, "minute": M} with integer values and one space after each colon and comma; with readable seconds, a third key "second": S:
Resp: {"hour": 11, "minute": 16}
